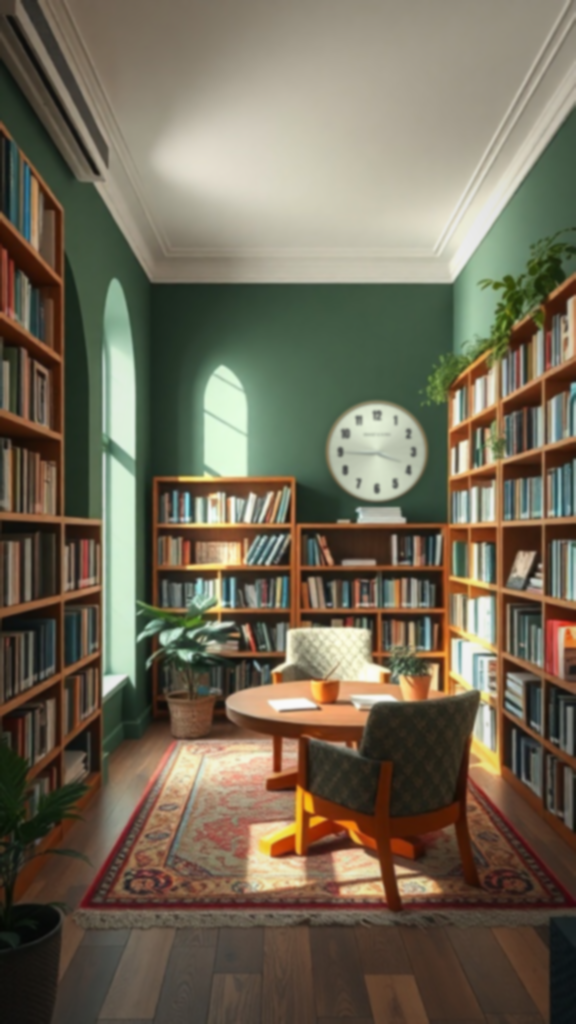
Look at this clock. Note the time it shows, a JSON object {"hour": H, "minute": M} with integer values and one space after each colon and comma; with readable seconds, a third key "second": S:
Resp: {"hour": 3, "minute": 45}
